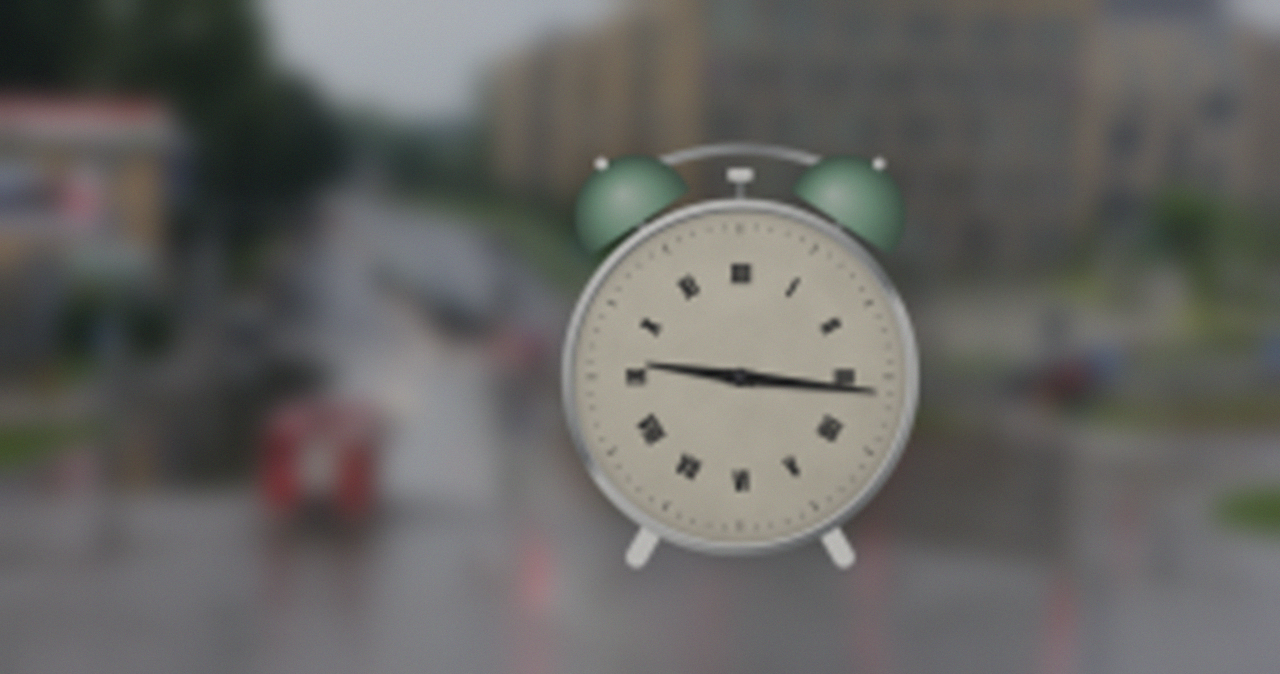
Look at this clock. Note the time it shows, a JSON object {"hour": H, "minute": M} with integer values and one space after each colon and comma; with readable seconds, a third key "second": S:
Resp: {"hour": 9, "minute": 16}
